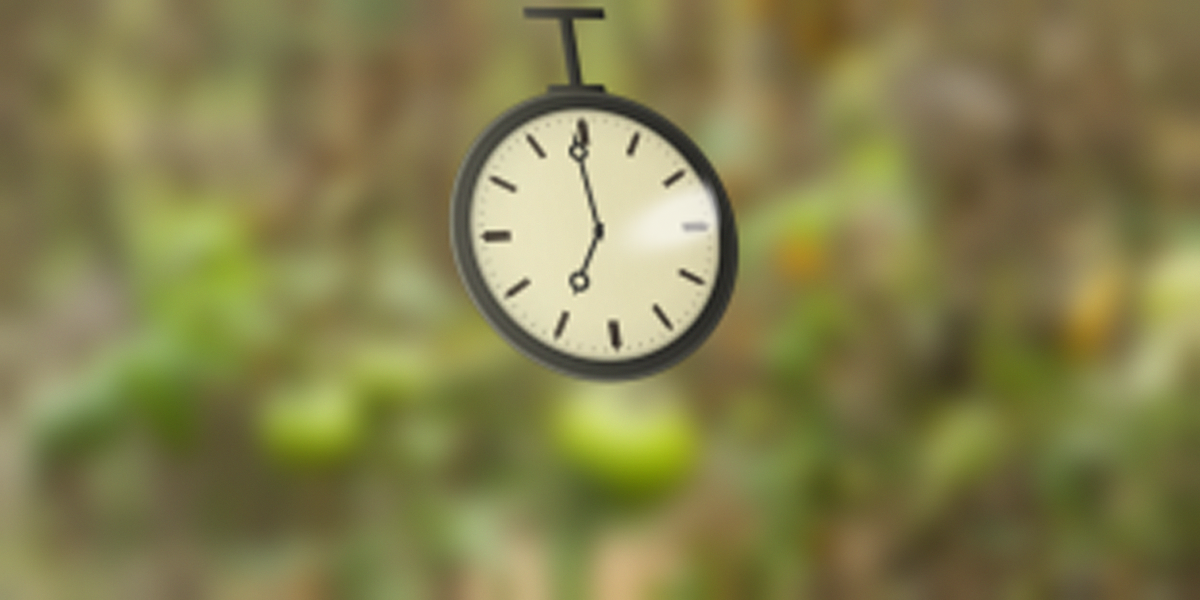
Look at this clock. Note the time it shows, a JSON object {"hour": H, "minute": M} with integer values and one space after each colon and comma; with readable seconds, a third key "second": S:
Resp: {"hour": 6, "minute": 59}
